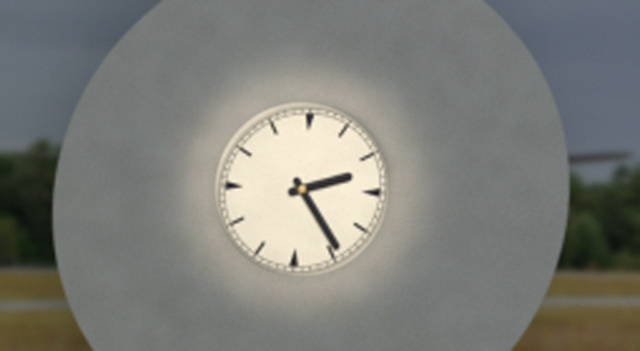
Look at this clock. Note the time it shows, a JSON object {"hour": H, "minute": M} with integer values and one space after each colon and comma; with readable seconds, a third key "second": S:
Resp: {"hour": 2, "minute": 24}
